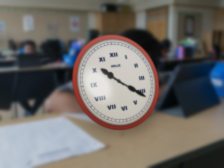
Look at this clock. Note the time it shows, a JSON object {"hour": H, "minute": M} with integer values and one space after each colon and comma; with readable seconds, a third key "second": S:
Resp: {"hour": 10, "minute": 21}
